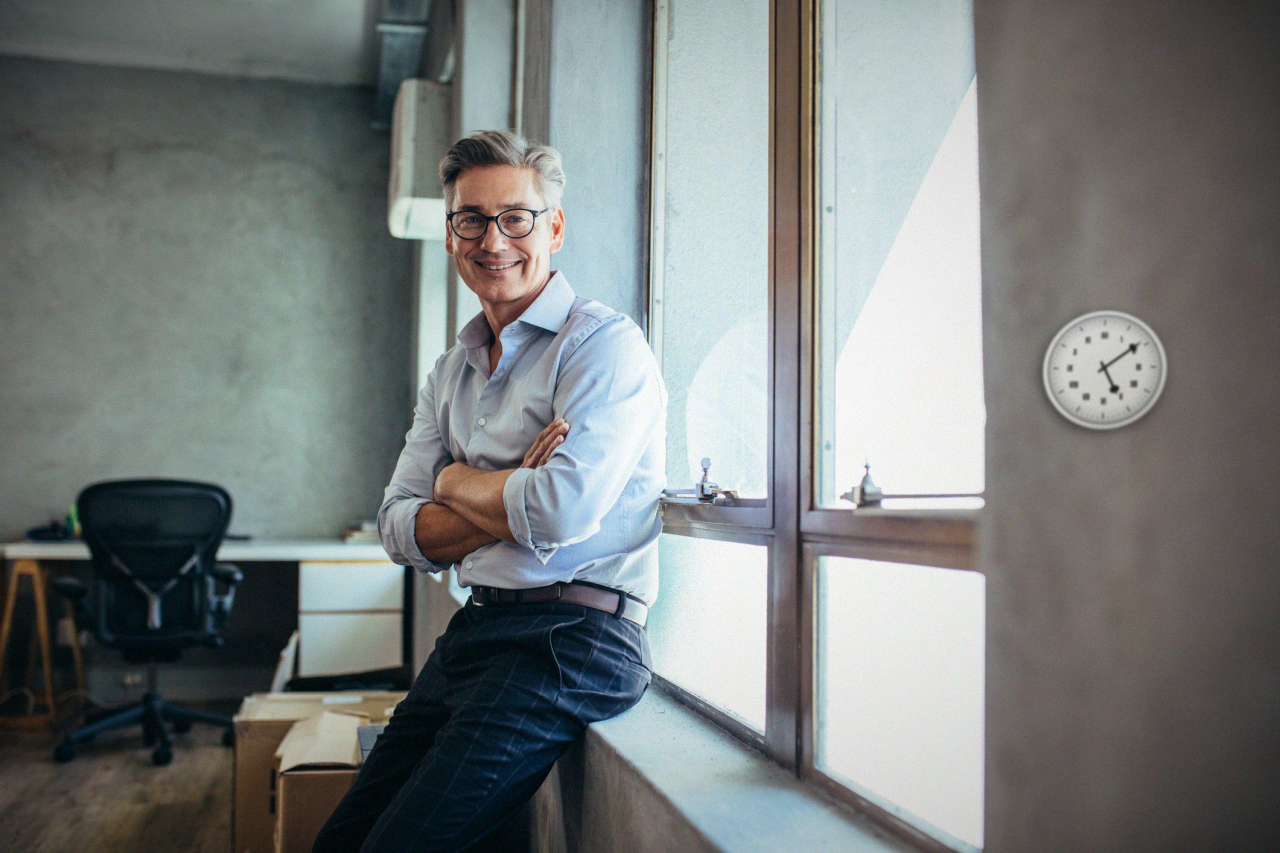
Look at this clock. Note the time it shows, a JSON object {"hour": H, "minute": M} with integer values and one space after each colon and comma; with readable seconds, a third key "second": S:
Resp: {"hour": 5, "minute": 9}
